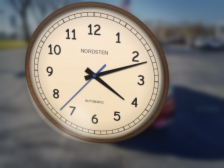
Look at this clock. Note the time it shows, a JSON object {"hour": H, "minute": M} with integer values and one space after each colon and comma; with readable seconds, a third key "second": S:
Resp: {"hour": 4, "minute": 11, "second": 37}
